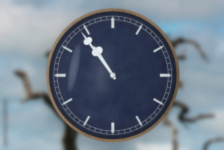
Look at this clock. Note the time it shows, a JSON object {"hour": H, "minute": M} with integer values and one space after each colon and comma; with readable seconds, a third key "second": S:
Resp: {"hour": 10, "minute": 54}
